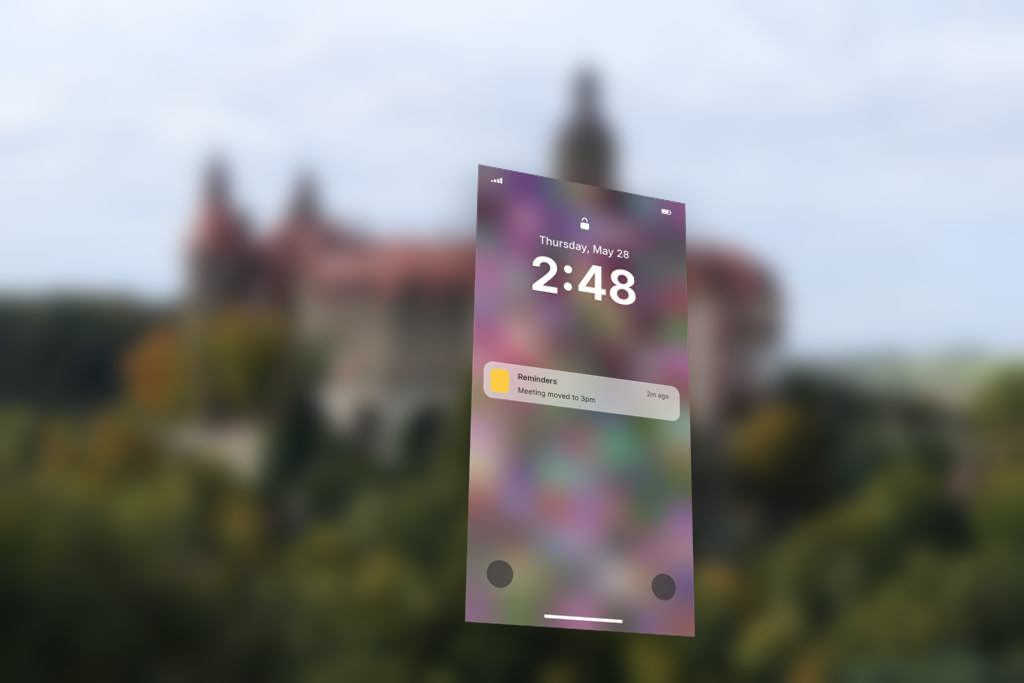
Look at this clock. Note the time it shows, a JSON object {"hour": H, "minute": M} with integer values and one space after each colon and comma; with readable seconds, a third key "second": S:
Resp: {"hour": 2, "minute": 48}
